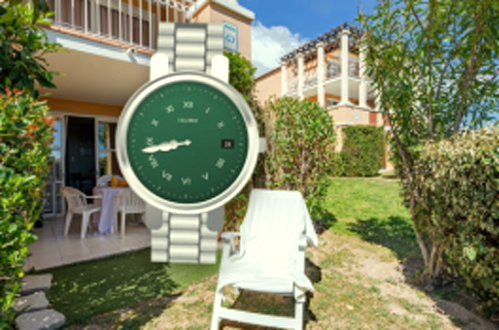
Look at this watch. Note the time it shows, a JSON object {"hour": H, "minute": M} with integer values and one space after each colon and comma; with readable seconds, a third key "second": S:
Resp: {"hour": 8, "minute": 43}
